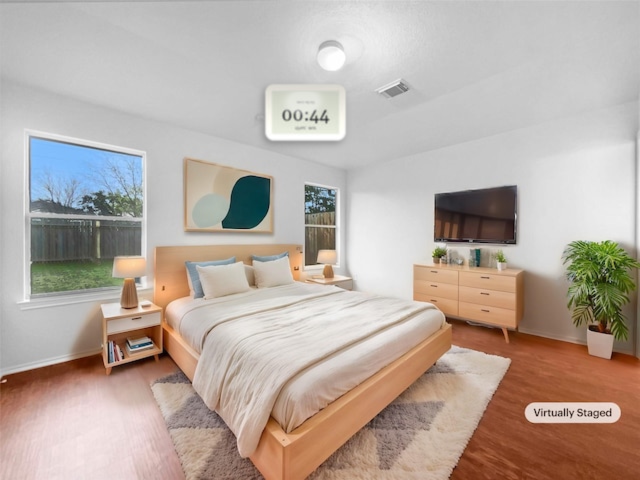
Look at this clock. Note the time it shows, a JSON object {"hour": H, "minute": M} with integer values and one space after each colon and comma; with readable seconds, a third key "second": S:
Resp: {"hour": 0, "minute": 44}
